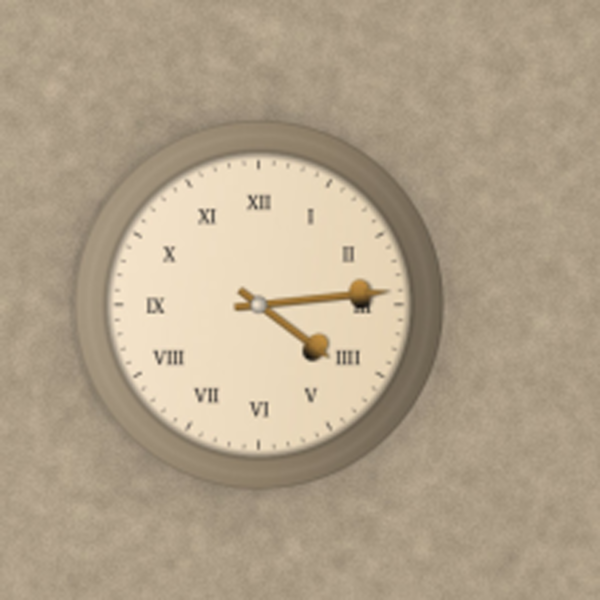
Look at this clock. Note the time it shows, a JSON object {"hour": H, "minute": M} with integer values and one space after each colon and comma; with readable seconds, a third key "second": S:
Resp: {"hour": 4, "minute": 14}
